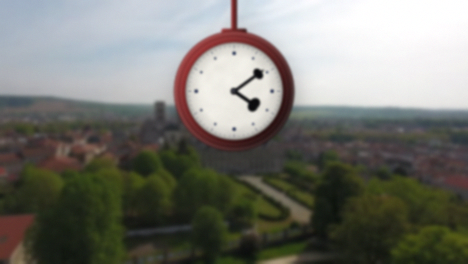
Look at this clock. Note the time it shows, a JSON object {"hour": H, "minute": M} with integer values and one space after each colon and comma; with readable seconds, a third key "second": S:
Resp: {"hour": 4, "minute": 9}
